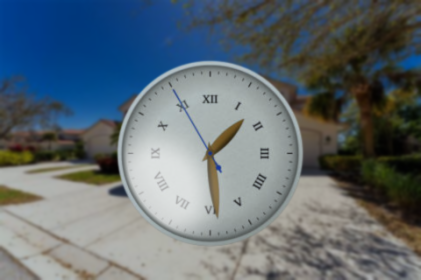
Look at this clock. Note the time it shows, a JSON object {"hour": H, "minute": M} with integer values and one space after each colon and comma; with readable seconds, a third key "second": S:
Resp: {"hour": 1, "minute": 28, "second": 55}
